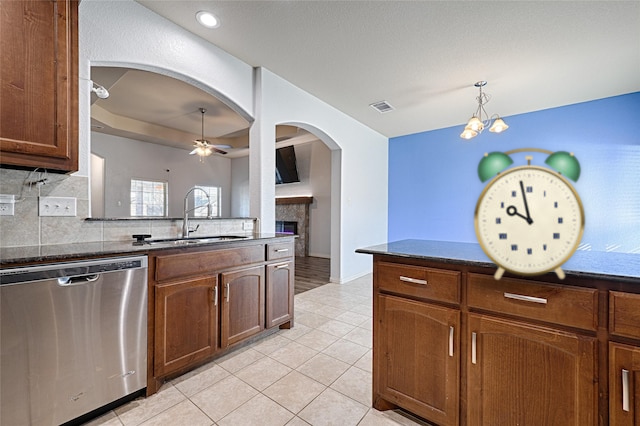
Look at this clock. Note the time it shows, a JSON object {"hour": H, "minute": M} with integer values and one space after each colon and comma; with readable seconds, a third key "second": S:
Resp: {"hour": 9, "minute": 58}
